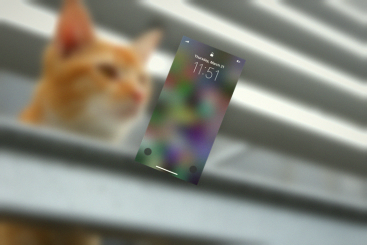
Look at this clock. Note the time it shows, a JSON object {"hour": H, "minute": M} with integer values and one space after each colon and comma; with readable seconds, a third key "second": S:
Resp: {"hour": 11, "minute": 51}
